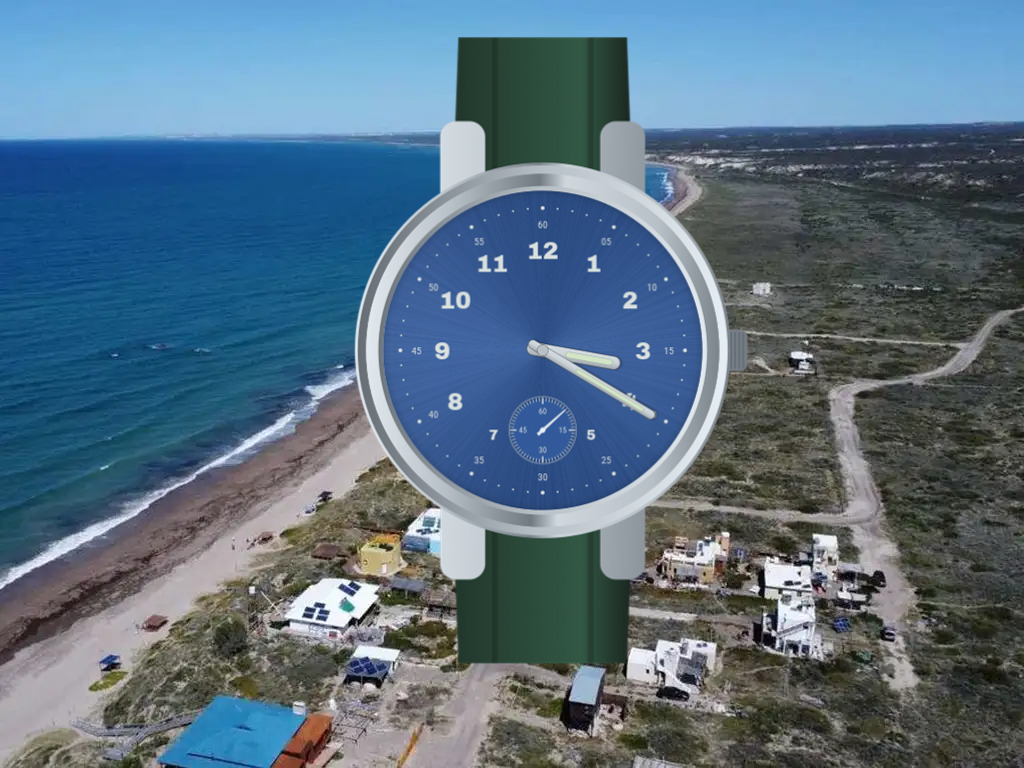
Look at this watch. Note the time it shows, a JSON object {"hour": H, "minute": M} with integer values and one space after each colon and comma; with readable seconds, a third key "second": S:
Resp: {"hour": 3, "minute": 20, "second": 8}
